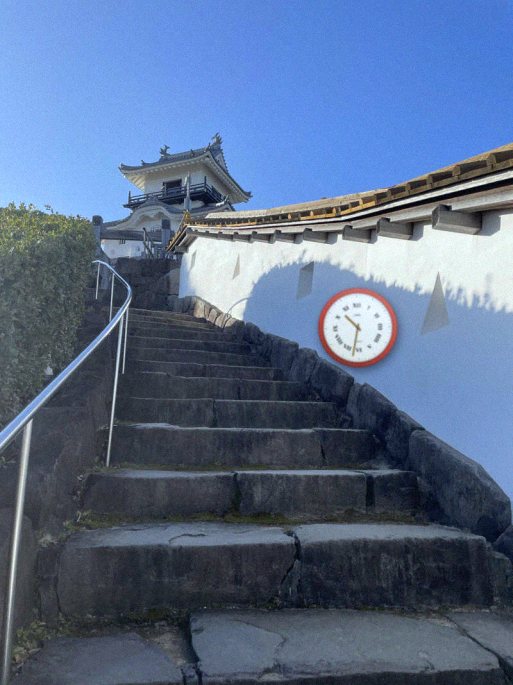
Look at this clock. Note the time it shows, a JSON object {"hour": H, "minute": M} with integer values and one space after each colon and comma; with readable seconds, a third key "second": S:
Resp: {"hour": 10, "minute": 32}
